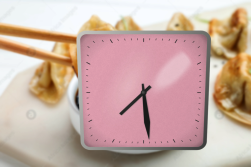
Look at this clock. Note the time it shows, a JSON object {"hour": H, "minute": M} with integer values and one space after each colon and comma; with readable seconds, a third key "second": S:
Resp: {"hour": 7, "minute": 29}
